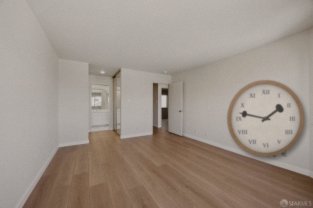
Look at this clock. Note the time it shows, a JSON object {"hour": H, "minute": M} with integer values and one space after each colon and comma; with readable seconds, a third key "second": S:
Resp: {"hour": 1, "minute": 47}
